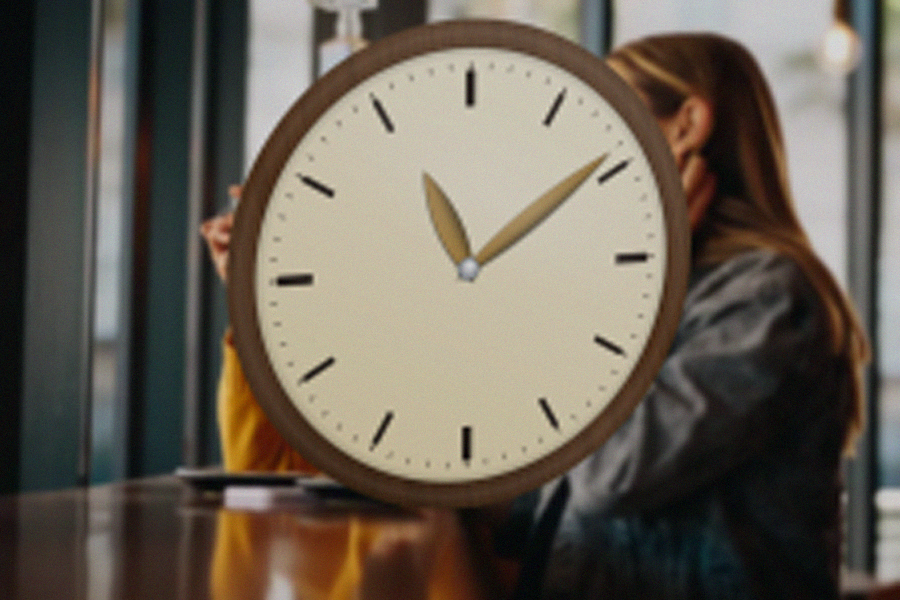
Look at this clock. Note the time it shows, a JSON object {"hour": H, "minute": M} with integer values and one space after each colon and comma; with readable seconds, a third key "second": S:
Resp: {"hour": 11, "minute": 9}
